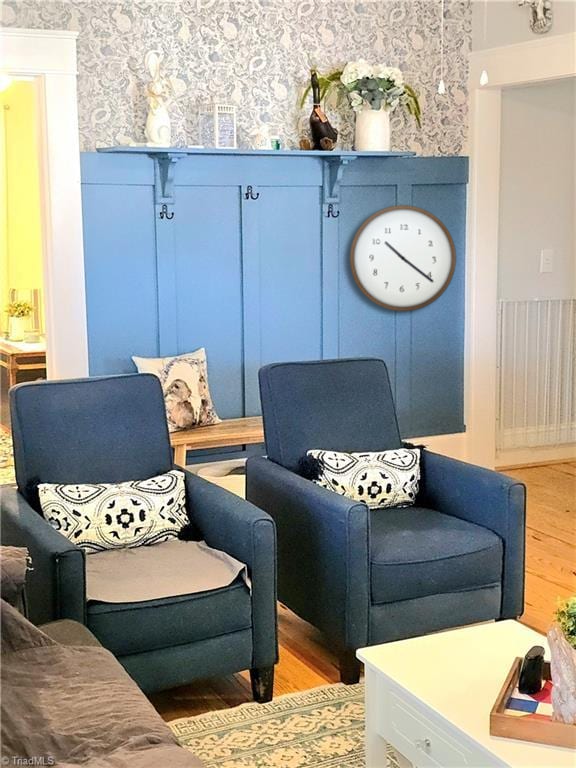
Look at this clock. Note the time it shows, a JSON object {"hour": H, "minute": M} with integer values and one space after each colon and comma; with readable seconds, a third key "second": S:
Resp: {"hour": 10, "minute": 21}
